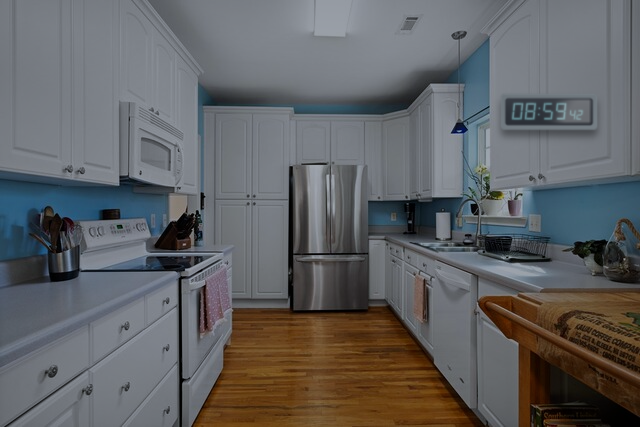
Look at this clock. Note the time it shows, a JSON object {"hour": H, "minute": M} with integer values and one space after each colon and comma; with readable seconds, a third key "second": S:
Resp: {"hour": 8, "minute": 59}
